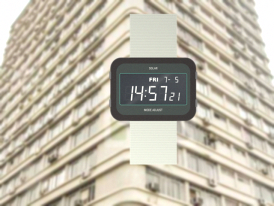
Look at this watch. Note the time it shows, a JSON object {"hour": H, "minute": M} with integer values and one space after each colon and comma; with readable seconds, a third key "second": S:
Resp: {"hour": 14, "minute": 57, "second": 21}
